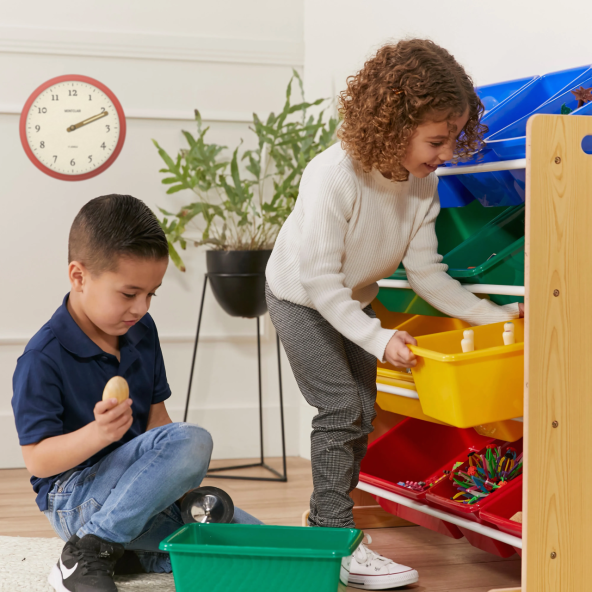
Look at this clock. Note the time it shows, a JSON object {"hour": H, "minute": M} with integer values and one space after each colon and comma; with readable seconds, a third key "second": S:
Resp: {"hour": 2, "minute": 11}
